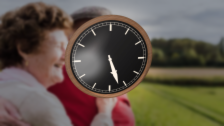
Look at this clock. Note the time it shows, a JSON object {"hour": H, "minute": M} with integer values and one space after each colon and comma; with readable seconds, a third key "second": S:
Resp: {"hour": 5, "minute": 27}
